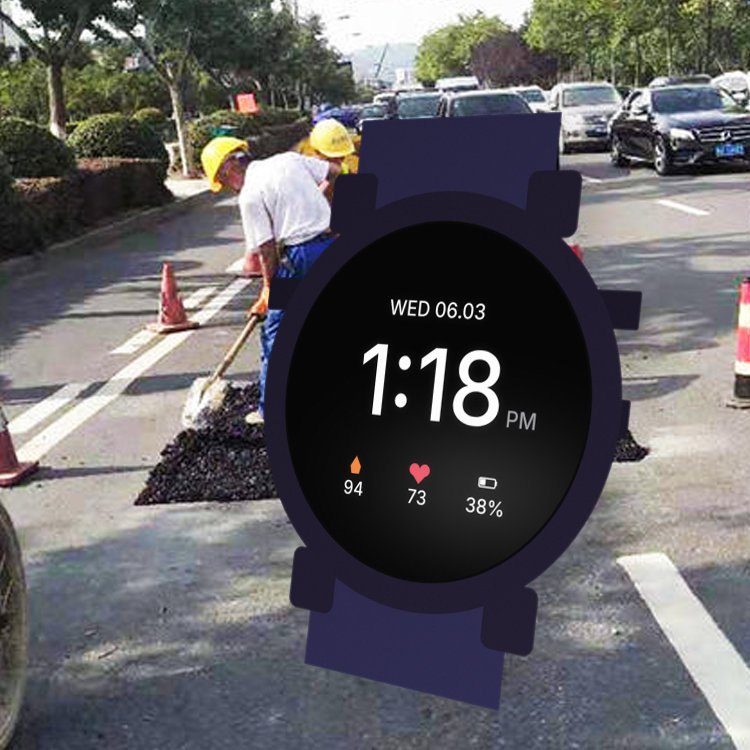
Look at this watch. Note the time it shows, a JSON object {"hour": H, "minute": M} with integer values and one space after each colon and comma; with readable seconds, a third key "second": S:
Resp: {"hour": 1, "minute": 18}
